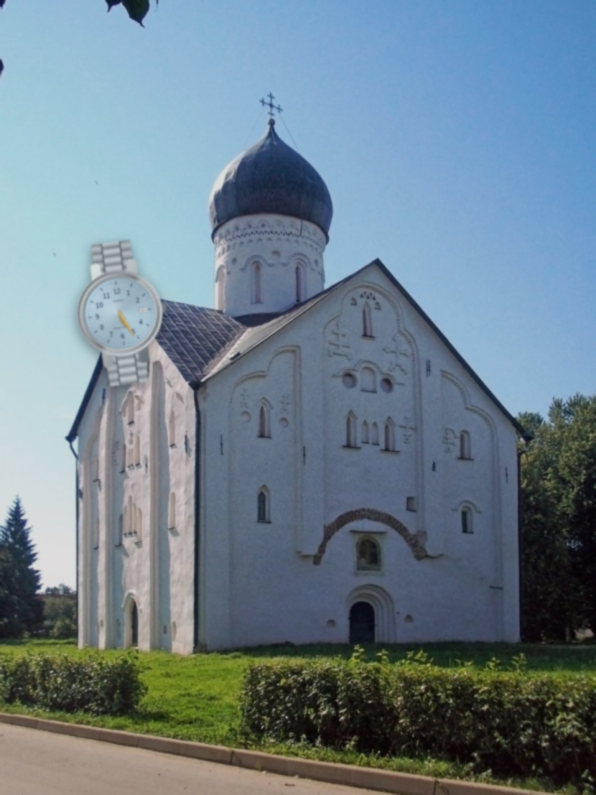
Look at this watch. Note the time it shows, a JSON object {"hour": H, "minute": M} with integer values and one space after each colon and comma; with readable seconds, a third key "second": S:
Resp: {"hour": 5, "minute": 26}
